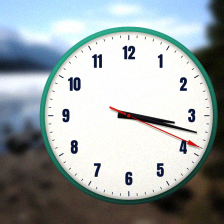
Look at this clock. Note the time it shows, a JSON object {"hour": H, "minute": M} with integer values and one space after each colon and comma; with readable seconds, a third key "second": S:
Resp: {"hour": 3, "minute": 17, "second": 19}
